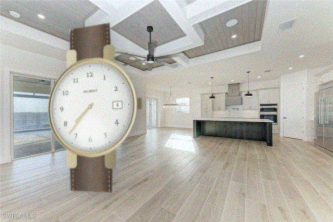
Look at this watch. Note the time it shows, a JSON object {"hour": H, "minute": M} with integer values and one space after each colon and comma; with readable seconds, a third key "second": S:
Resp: {"hour": 7, "minute": 37}
